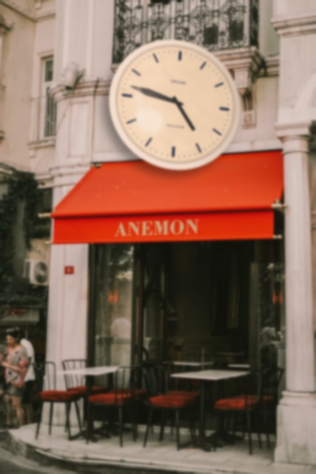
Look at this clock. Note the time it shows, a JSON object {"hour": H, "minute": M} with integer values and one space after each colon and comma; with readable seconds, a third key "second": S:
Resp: {"hour": 4, "minute": 47}
